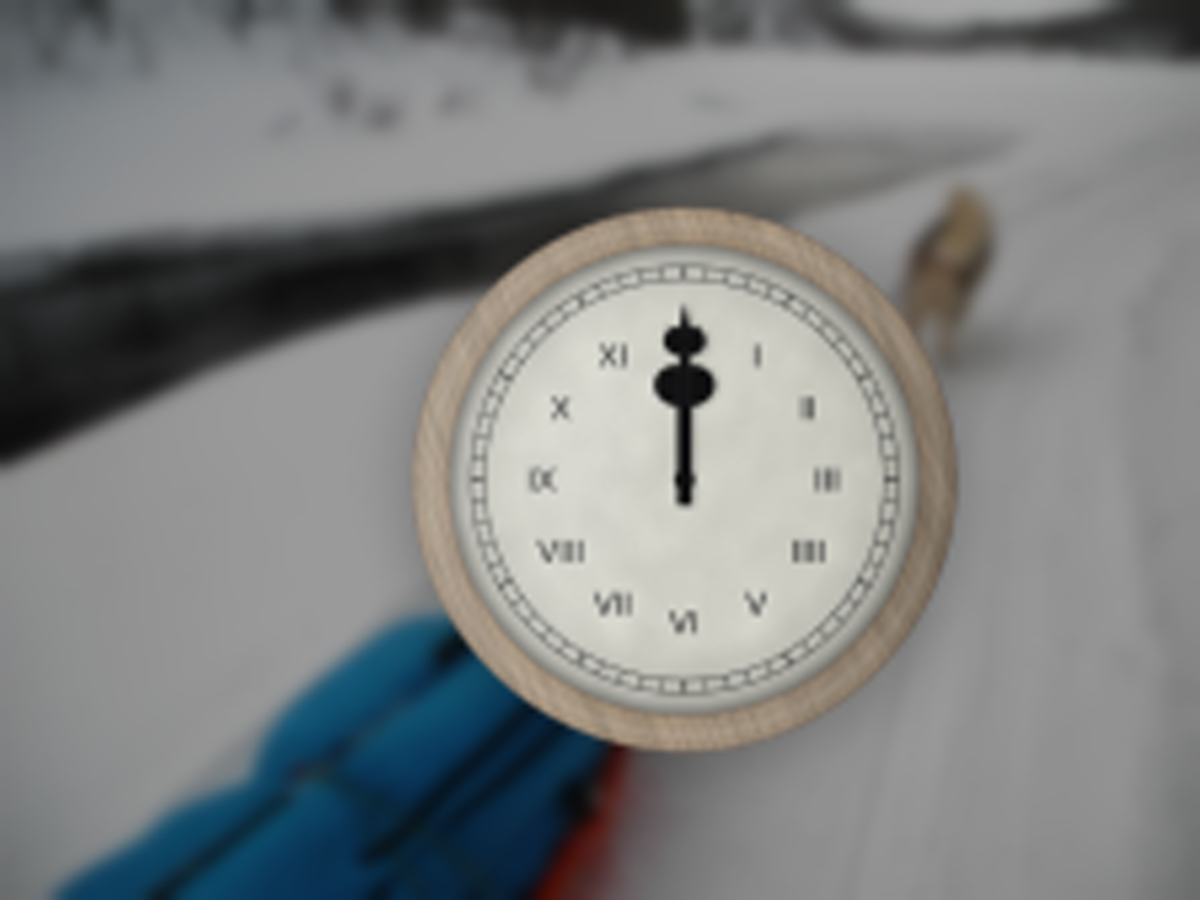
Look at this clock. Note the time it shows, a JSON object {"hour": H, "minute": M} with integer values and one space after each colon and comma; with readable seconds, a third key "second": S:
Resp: {"hour": 12, "minute": 0}
